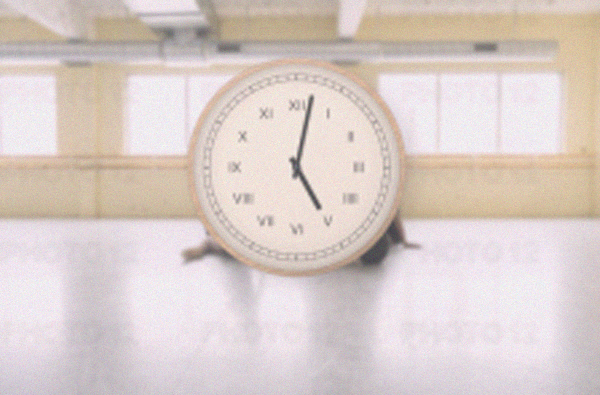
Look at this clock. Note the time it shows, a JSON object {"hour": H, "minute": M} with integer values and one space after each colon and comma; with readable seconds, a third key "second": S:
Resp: {"hour": 5, "minute": 2}
